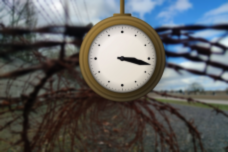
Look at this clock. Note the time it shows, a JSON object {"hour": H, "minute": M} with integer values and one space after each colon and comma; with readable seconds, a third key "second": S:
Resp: {"hour": 3, "minute": 17}
